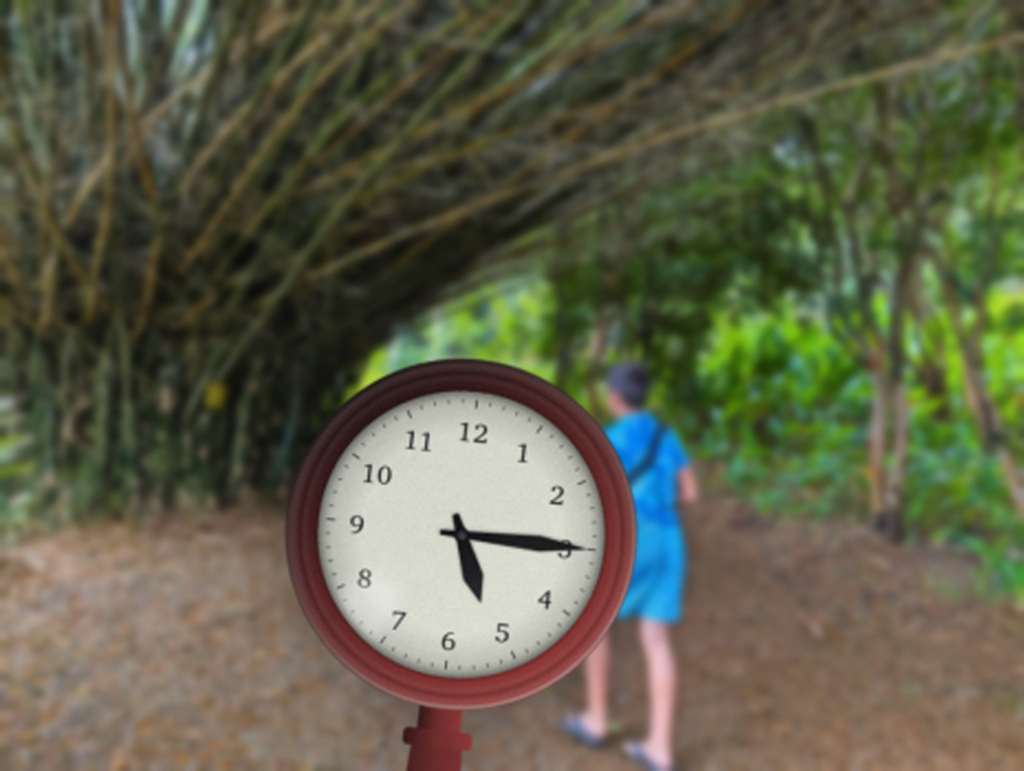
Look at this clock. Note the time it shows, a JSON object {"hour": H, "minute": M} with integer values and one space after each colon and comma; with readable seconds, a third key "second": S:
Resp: {"hour": 5, "minute": 15}
